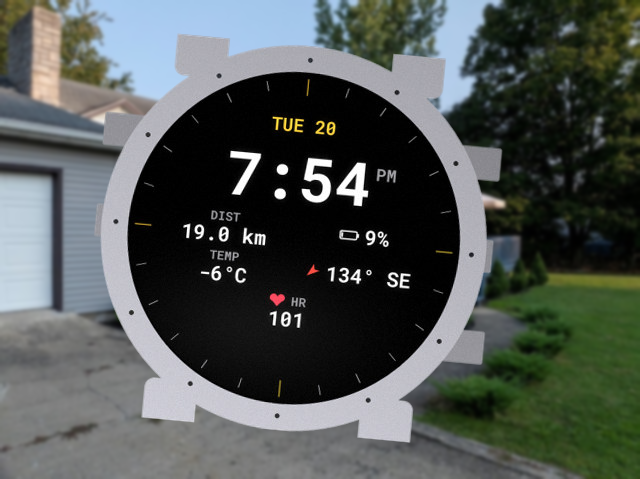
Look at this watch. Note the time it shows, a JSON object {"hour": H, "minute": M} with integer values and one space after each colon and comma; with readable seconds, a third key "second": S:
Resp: {"hour": 7, "minute": 54}
